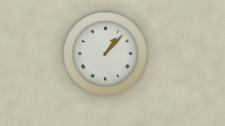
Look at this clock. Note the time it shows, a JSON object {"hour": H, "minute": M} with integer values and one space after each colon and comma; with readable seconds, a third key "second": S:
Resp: {"hour": 1, "minute": 7}
